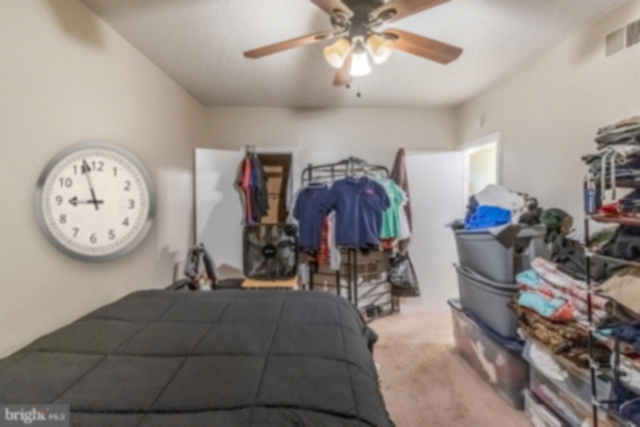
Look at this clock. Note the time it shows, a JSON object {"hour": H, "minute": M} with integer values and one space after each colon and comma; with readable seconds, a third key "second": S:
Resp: {"hour": 8, "minute": 57}
